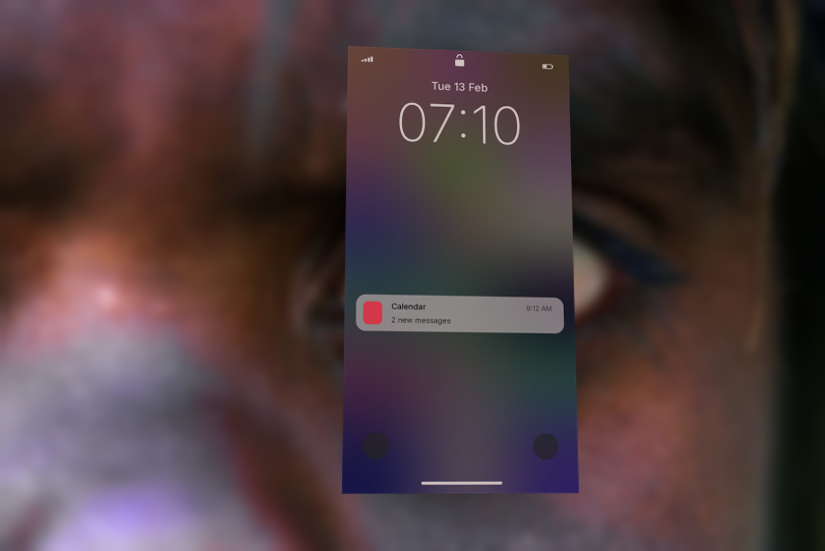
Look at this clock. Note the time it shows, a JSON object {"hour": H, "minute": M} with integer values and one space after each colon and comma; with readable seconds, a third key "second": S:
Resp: {"hour": 7, "minute": 10}
